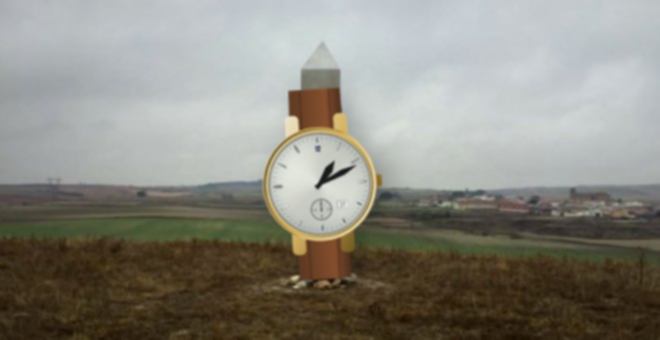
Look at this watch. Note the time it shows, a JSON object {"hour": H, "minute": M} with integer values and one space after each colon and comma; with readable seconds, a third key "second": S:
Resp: {"hour": 1, "minute": 11}
